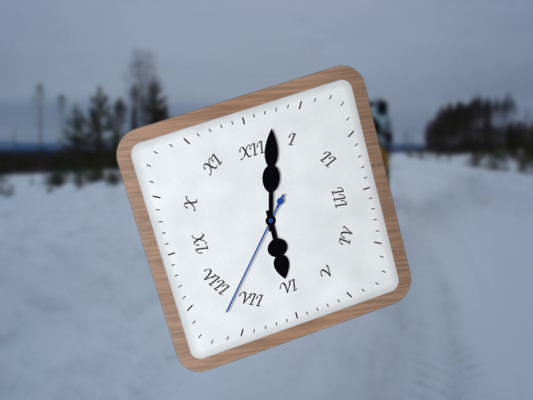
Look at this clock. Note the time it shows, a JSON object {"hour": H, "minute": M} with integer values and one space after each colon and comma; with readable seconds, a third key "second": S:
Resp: {"hour": 6, "minute": 2, "second": 37}
